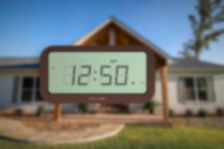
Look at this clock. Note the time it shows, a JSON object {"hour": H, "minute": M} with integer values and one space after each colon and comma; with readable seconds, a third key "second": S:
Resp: {"hour": 12, "minute": 50}
